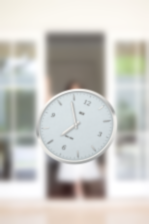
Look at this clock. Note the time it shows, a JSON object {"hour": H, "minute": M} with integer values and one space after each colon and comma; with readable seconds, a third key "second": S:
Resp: {"hour": 6, "minute": 54}
